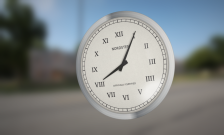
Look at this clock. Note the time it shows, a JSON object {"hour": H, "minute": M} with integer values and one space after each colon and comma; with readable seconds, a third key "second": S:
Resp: {"hour": 8, "minute": 5}
